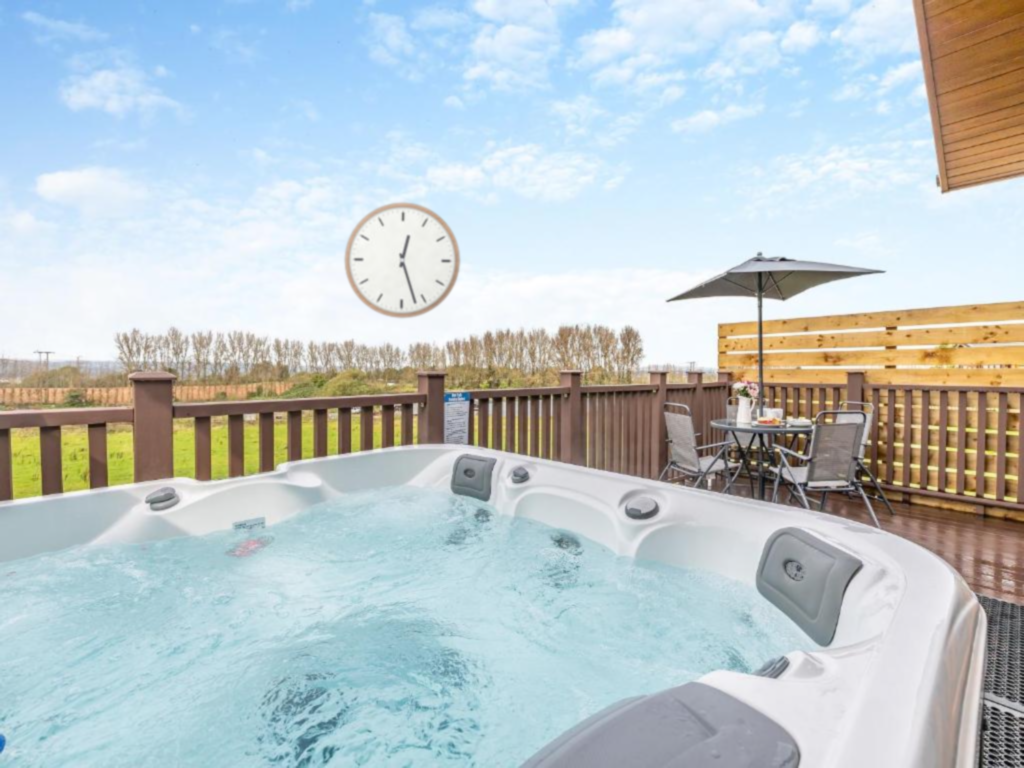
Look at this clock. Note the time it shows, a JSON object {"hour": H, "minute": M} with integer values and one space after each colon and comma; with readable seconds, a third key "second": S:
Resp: {"hour": 12, "minute": 27}
